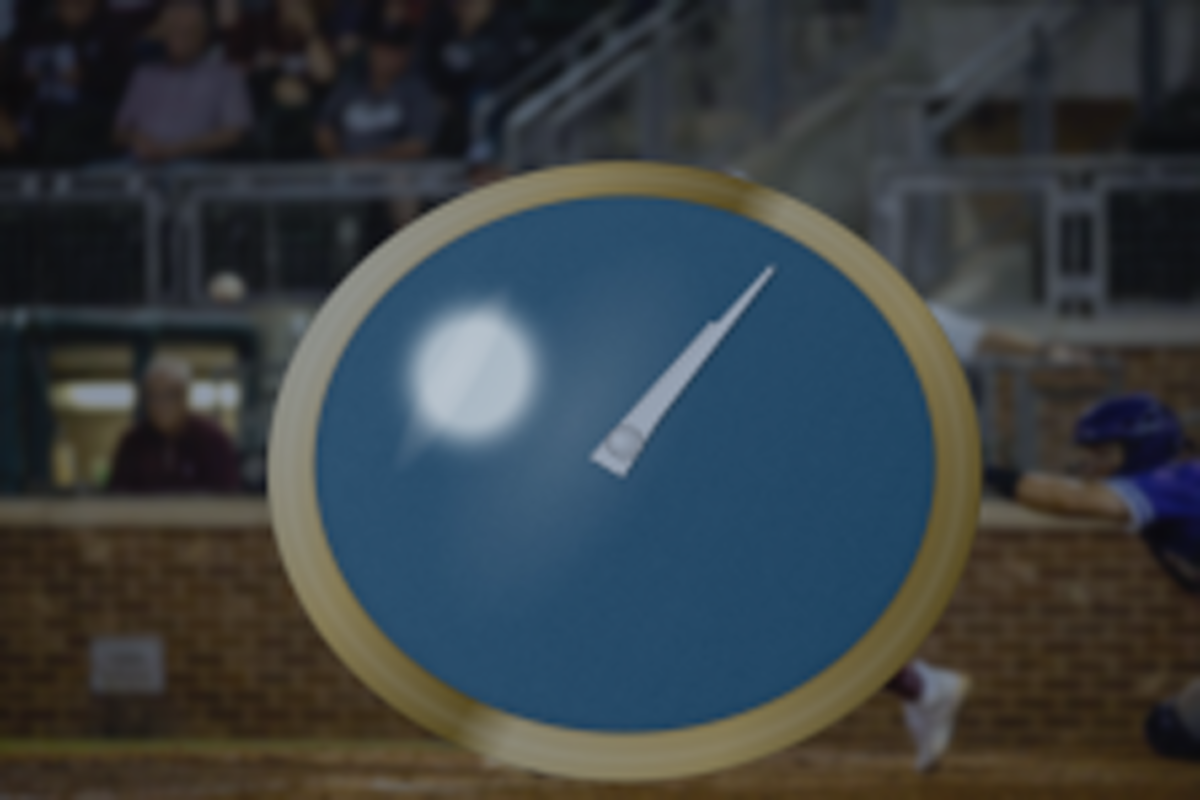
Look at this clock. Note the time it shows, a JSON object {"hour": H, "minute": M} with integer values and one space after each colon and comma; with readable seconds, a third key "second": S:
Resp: {"hour": 1, "minute": 6}
